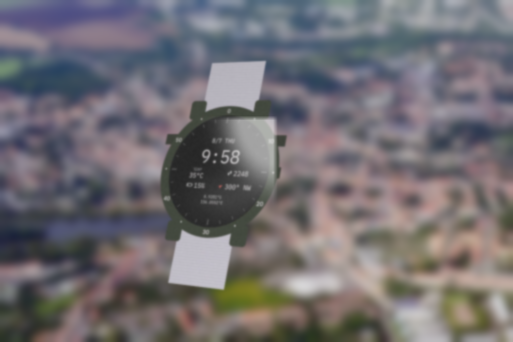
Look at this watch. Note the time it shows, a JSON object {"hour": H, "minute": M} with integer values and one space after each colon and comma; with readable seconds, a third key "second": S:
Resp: {"hour": 9, "minute": 58}
